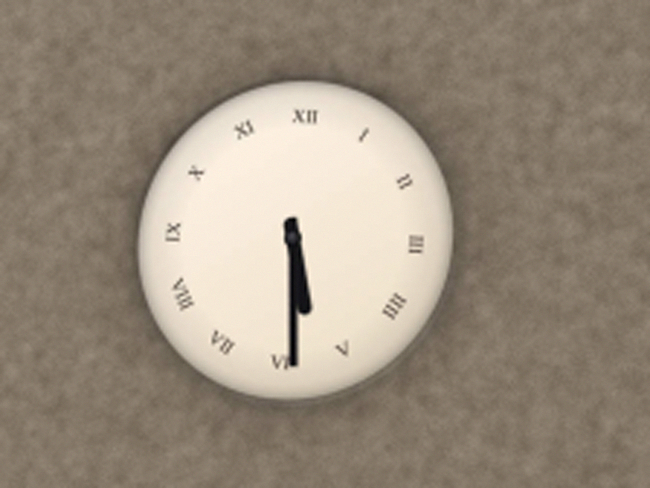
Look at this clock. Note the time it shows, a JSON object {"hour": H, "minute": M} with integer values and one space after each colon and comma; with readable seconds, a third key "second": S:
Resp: {"hour": 5, "minute": 29}
